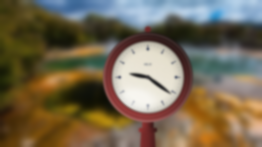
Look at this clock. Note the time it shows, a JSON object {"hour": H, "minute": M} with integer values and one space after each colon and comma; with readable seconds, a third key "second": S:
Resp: {"hour": 9, "minute": 21}
